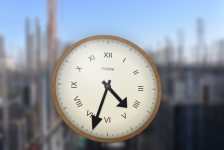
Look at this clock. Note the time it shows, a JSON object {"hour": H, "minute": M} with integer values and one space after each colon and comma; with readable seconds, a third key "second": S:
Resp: {"hour": 4, "minute": 33}
